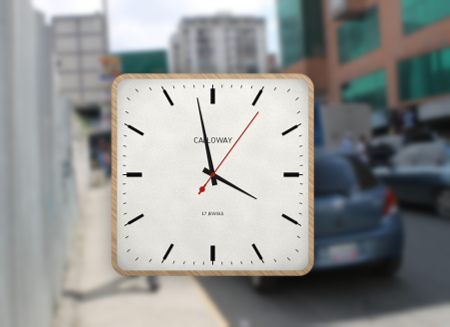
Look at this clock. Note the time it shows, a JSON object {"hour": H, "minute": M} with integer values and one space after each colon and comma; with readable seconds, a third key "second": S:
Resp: {"hour": 3, "minute": 58, "second": 6}
